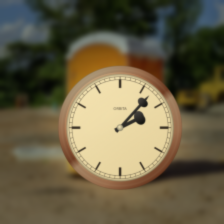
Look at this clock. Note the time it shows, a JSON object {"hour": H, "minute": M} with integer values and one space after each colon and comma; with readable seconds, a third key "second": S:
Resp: {"hour": 2, "minute": 7}
